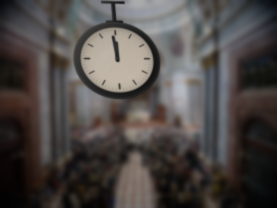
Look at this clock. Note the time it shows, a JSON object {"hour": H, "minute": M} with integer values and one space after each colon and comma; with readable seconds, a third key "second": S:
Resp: {"hour": 11, "minute": 59}
